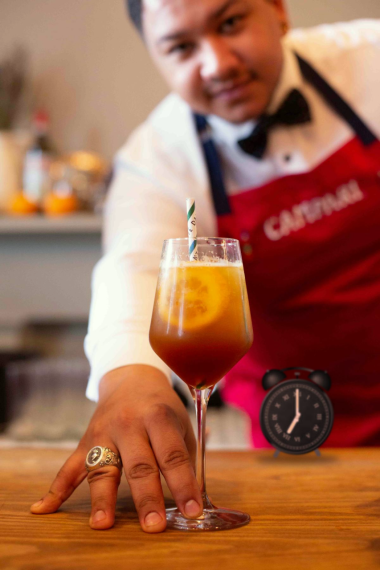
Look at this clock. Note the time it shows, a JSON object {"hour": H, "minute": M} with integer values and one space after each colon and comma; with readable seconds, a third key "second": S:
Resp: {"hour": 7, "minute": 0}
